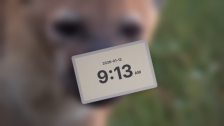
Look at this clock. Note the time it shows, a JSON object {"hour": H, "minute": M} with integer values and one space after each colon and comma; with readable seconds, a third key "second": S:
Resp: {"hour": 9, "minute": 13}
